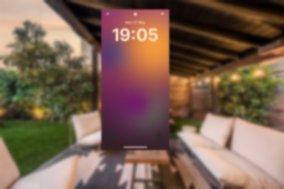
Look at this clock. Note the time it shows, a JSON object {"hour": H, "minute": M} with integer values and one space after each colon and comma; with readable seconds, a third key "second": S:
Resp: {"hour": 19, "minute": 5}
